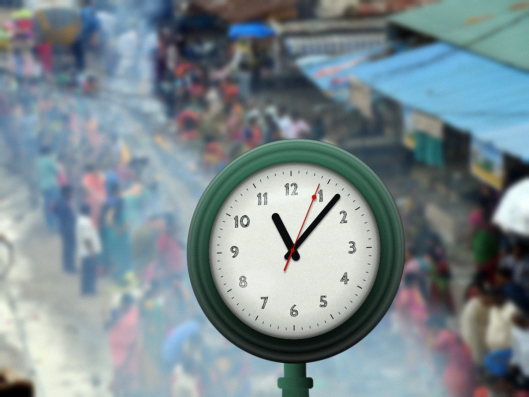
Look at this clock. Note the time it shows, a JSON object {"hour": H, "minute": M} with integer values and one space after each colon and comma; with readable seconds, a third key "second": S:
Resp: {"hour": 11, "minute": 7, "second": 4}
